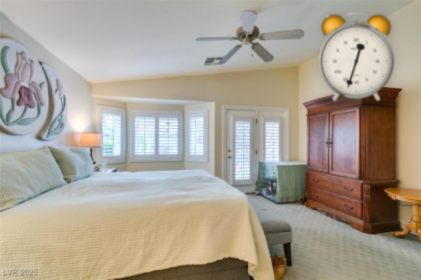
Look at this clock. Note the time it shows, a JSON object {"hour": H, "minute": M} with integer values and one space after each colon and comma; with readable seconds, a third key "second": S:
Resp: {"hour": 12, "minute": 33}
